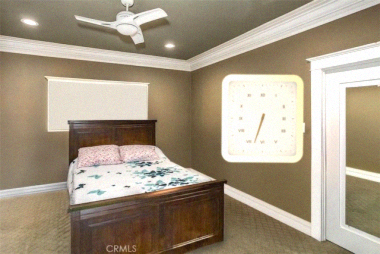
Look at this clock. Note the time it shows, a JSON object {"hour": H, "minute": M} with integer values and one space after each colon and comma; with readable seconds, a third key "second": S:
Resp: {"hour": 6, "minute": 33}
